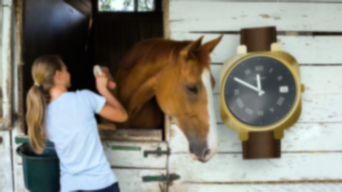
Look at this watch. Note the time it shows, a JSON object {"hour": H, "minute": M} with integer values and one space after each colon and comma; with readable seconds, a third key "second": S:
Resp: {"hour": 11, "minute": 50}
